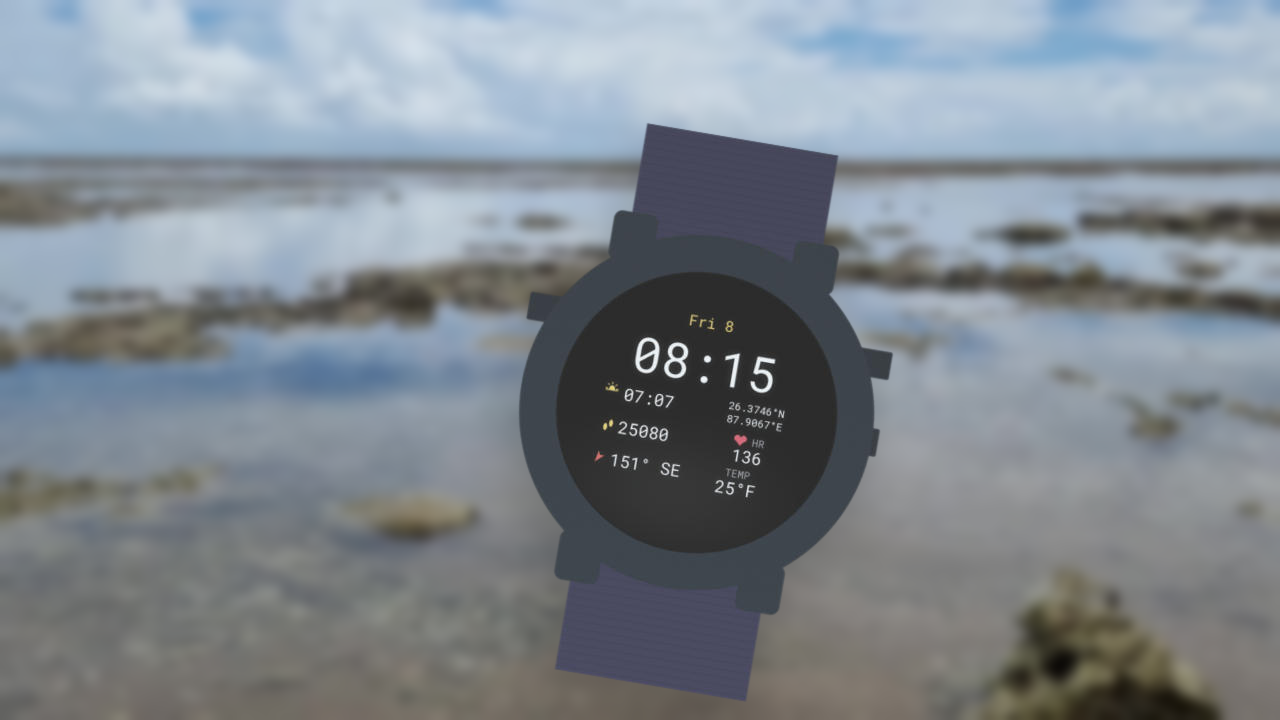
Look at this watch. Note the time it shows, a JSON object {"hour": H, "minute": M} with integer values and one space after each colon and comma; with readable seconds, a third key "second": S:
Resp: {"hour": 8, "minute": 15}
